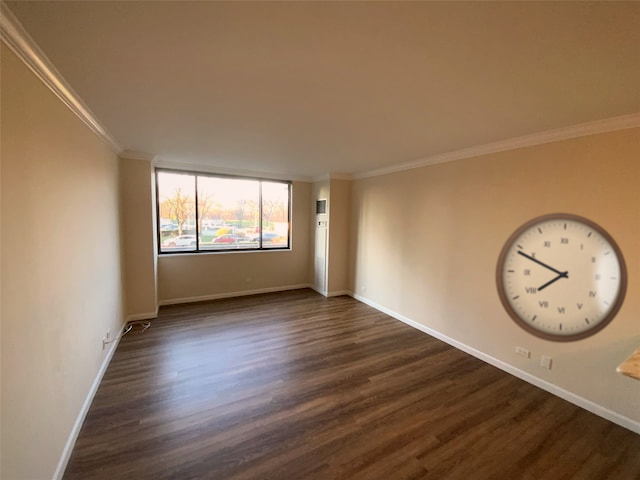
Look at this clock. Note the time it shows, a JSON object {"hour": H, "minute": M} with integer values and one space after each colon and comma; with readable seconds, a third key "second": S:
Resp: {"hour": 7, "minute": 49}
